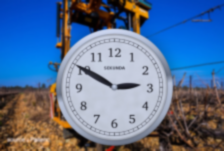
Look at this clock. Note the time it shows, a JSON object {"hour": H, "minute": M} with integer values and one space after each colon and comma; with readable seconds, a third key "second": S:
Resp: {"hour": 2, "minute": 50}
